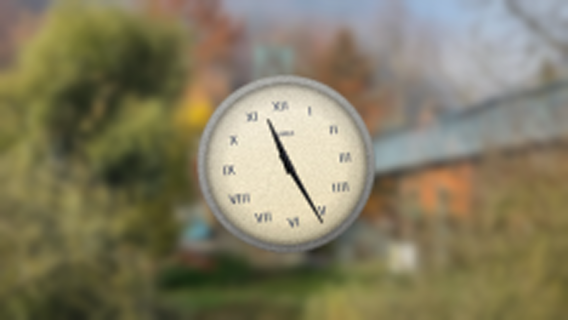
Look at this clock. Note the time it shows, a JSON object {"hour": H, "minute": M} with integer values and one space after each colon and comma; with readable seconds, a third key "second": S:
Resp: {"hour": 11, "minute": 26}
